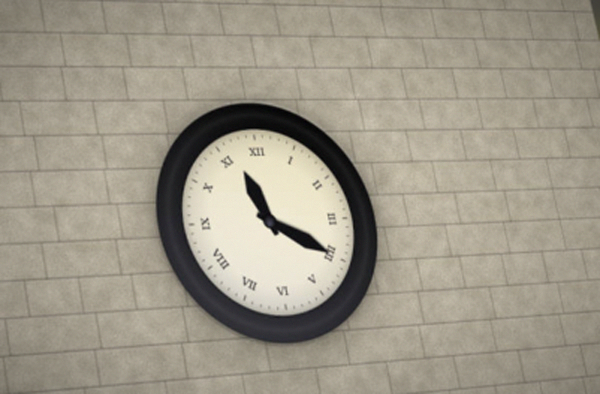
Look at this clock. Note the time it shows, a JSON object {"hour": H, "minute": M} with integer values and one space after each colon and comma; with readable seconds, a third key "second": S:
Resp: {"hour": 11, "minute": 20}
